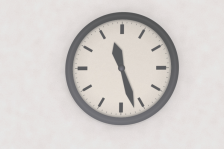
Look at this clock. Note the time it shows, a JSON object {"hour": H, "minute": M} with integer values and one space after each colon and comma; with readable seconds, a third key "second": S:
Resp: {"hour": 11, "minute": 27}
